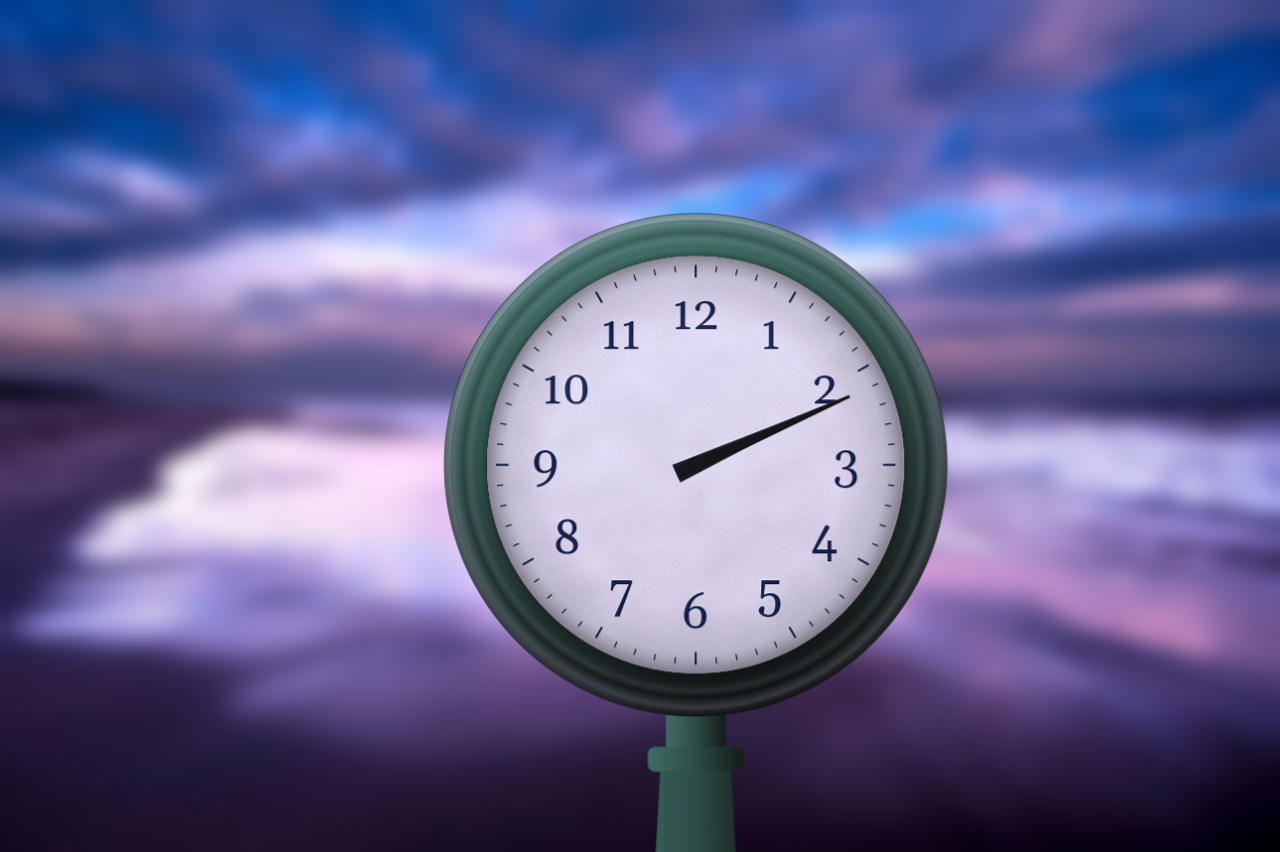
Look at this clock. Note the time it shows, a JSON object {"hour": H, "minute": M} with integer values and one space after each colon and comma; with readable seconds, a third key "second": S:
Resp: {"hour": 2, "minute": 11}
